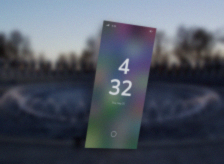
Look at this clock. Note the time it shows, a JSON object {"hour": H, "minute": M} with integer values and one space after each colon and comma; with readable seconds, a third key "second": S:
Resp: {"hour": 4, "minute": 32}
